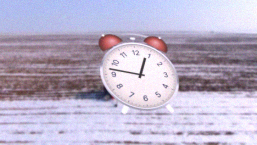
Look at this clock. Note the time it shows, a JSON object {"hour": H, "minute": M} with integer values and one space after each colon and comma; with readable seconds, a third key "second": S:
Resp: {"hour": 12, "minute": 47}
